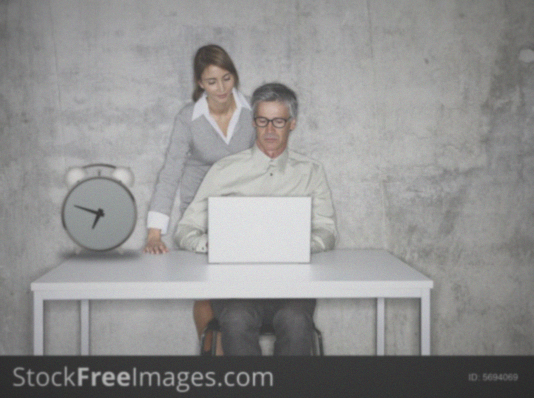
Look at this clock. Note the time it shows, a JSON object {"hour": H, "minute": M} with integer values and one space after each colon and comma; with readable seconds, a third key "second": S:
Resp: {"hour": 6, "minute": 48}
